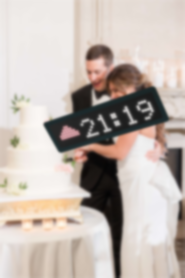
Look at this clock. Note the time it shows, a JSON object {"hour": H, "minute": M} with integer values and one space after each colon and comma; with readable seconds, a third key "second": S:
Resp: {"hour": 21, "minute": 19}
